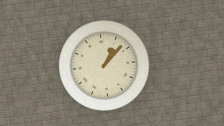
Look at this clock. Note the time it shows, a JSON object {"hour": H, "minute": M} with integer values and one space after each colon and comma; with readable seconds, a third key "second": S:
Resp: {"hour": 1, "minute": 8}
